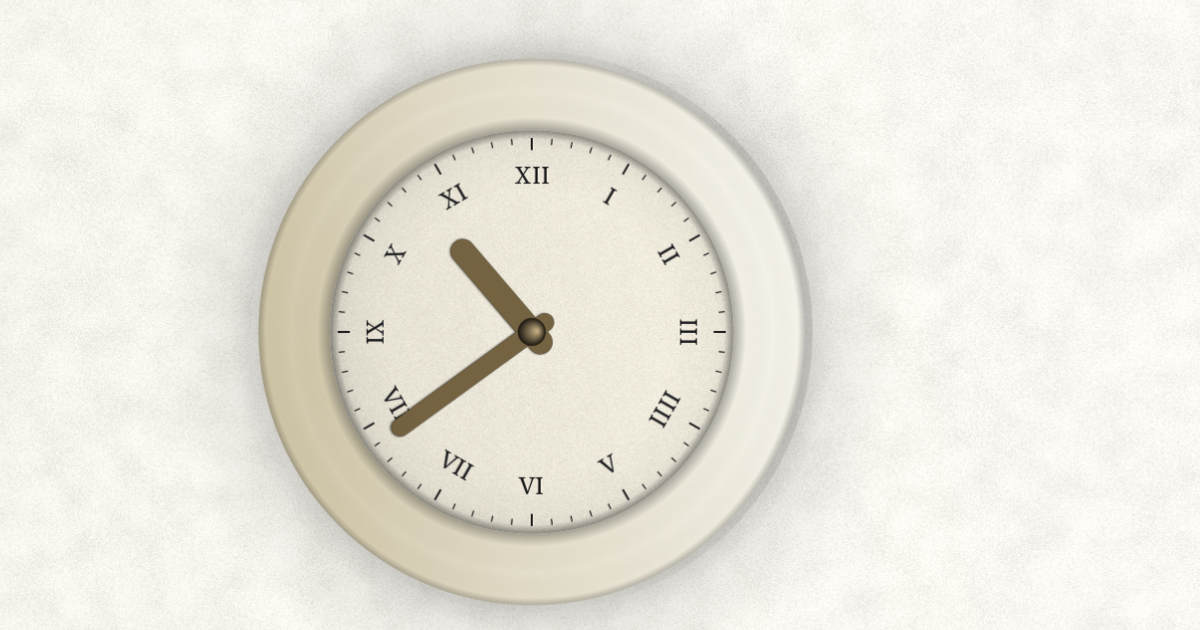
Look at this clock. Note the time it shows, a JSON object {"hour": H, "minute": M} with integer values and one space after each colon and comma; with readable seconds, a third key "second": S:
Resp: {"hour": 10, "minute": 39}
